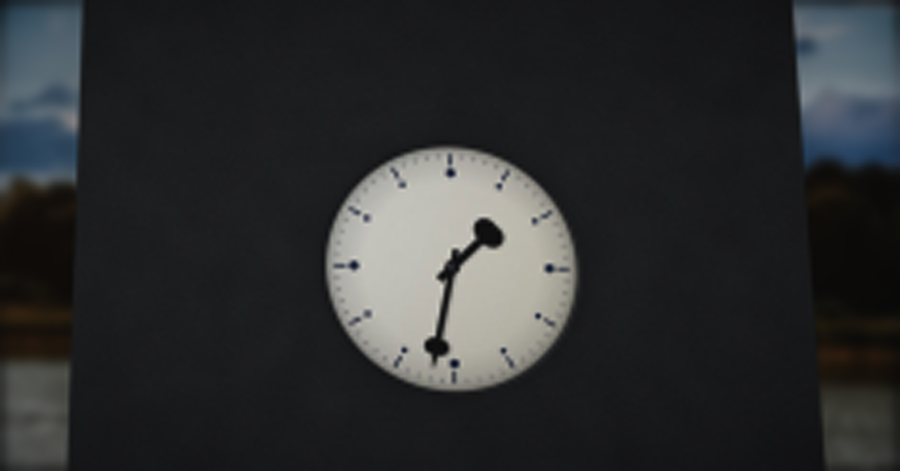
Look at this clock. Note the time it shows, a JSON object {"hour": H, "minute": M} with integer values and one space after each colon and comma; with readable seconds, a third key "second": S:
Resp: {"hour": 1, "minute": 32}
